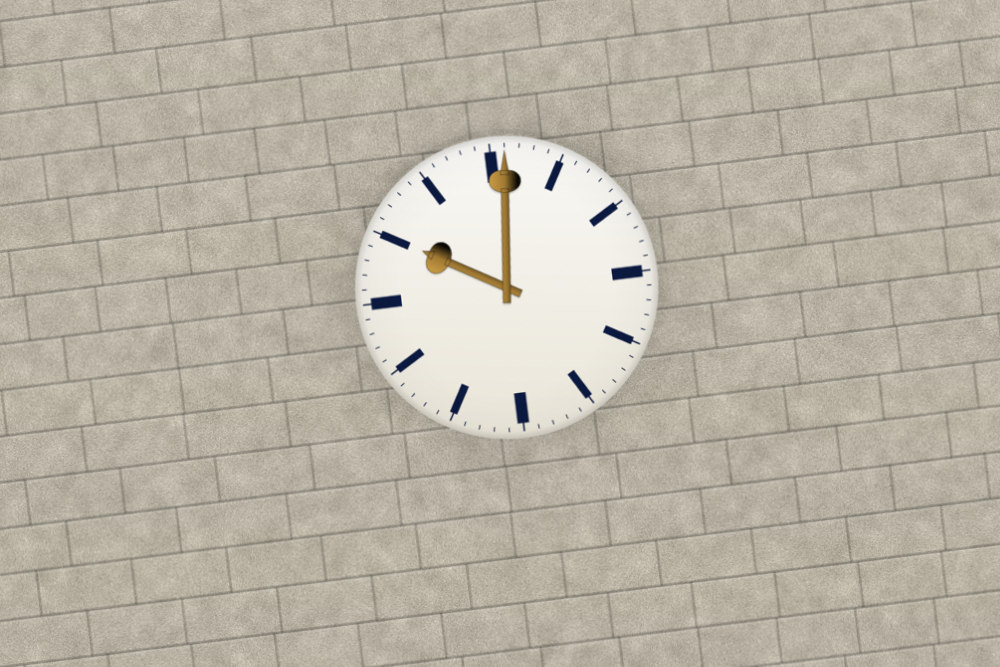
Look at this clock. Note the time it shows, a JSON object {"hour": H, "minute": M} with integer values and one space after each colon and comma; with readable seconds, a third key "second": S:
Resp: {"hour": 10, "minute": 1}
